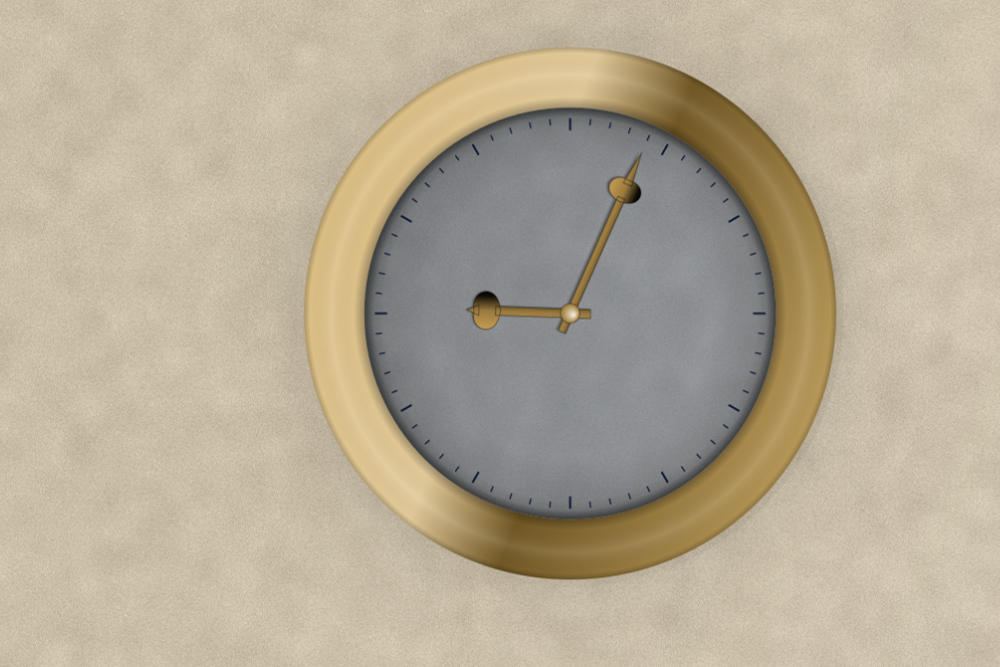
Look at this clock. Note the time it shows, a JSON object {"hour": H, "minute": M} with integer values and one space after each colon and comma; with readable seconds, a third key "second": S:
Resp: {"hour": 9, "minute": 4}
